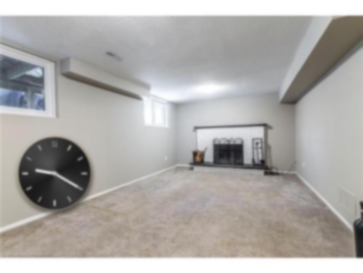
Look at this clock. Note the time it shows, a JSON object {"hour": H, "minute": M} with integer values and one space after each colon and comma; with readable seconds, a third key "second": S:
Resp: {"hour": 9, "minute": 20}
